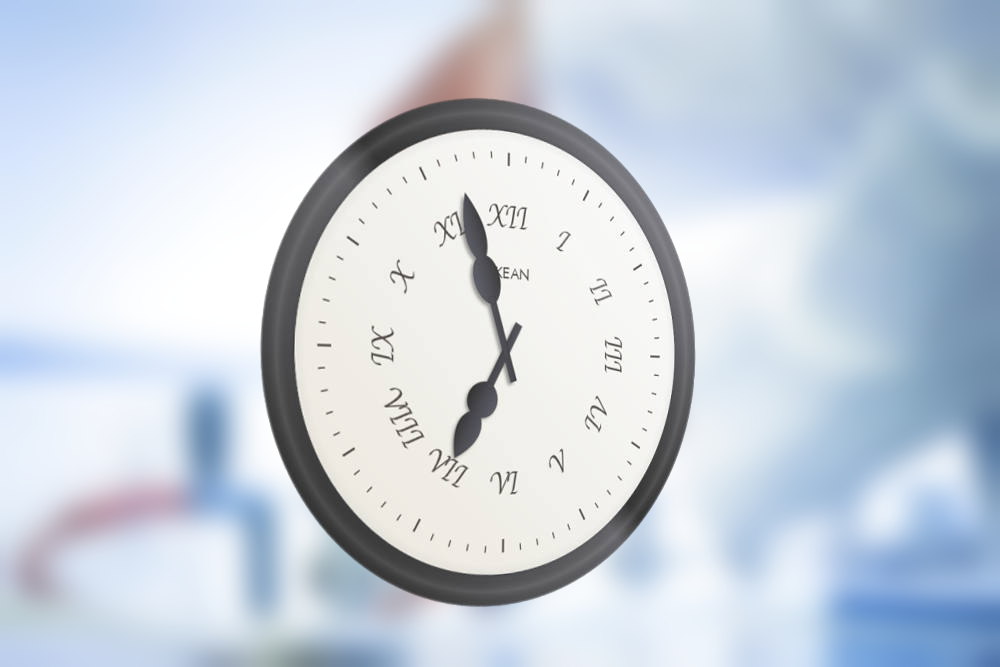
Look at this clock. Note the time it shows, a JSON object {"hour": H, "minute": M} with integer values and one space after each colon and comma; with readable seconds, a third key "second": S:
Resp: {"hour": 6, "minute": 57}
